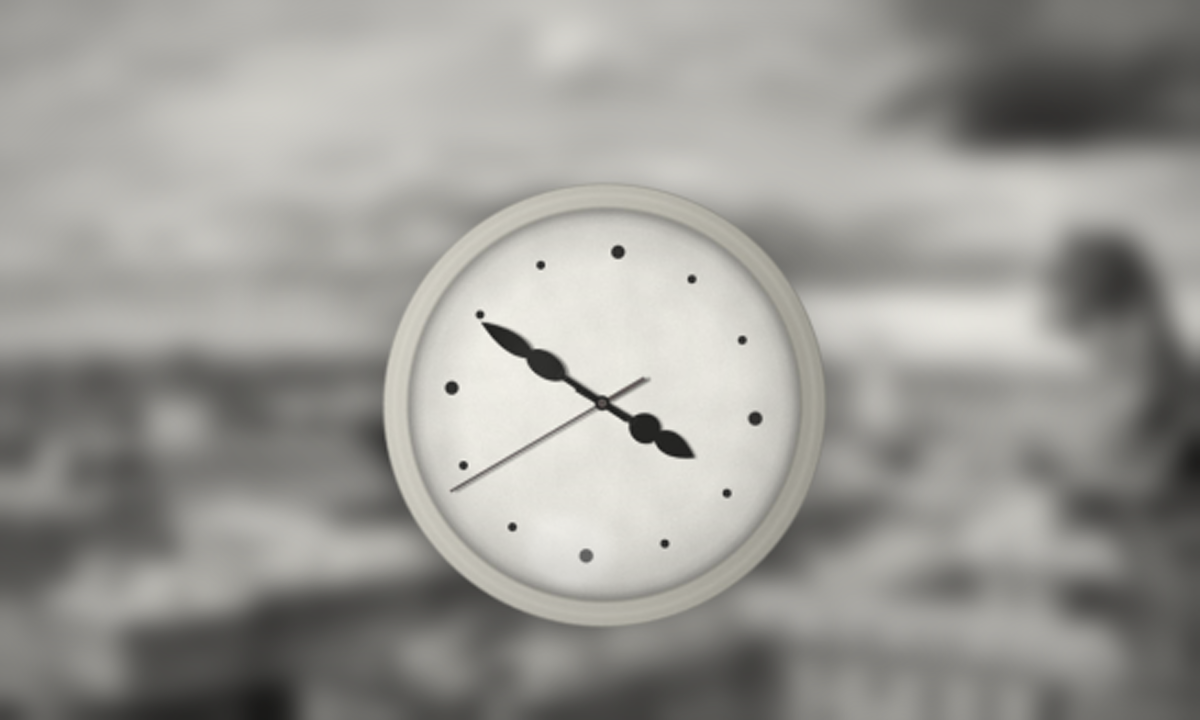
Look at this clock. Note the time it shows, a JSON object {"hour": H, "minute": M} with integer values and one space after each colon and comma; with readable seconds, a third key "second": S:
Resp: {"hour": 3, "minute": 49, "second": 39}
